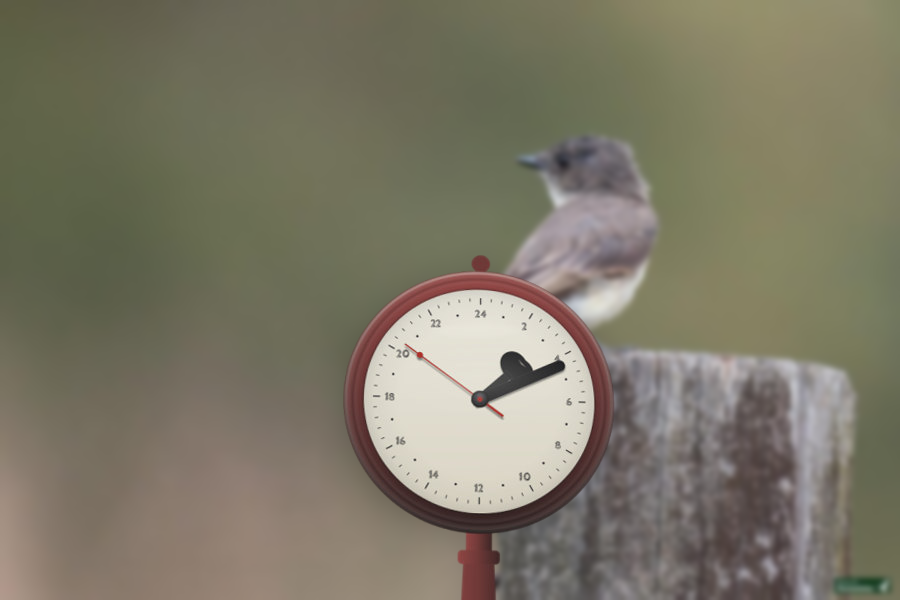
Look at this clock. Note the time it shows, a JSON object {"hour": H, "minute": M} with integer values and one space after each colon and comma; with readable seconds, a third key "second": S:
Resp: {"hour": 3, "minute": 10, "second": 51}
